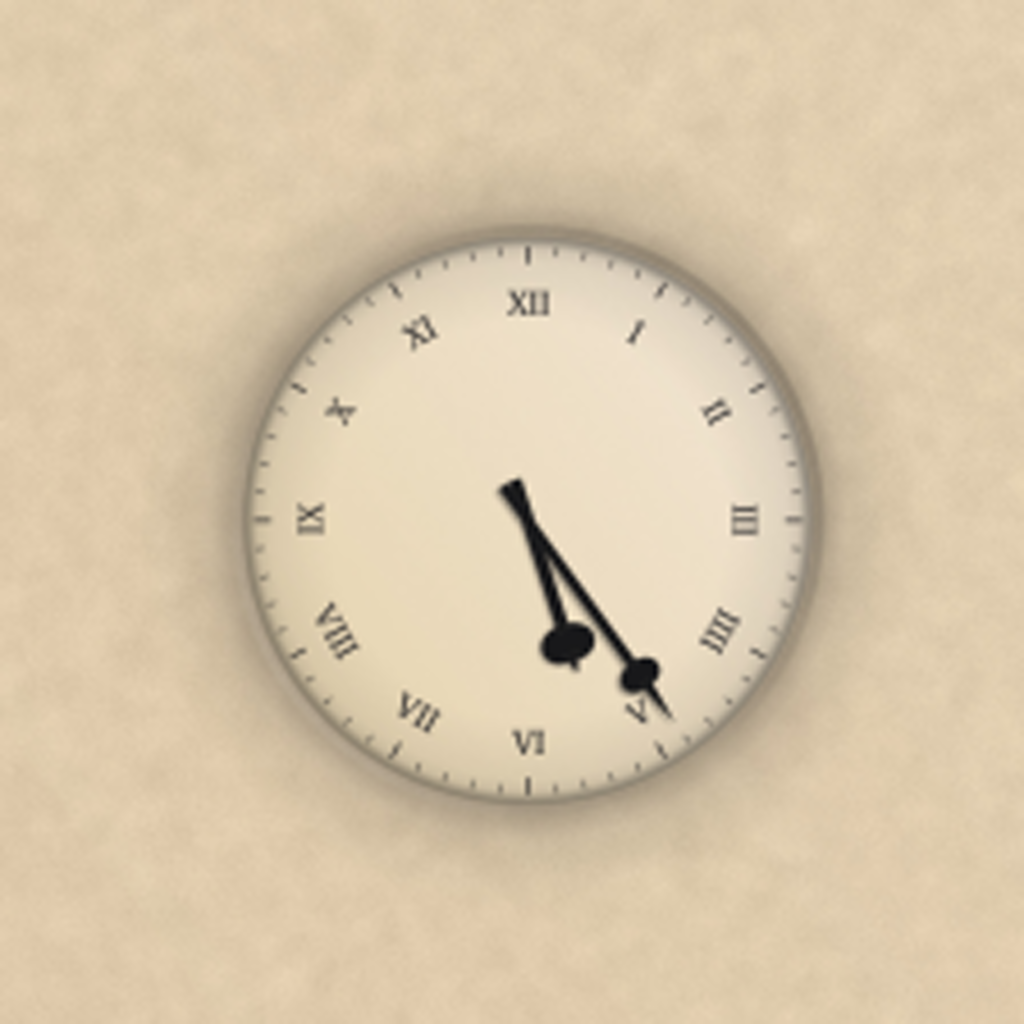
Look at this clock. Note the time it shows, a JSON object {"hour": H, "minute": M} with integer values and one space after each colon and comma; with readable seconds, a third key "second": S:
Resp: {"hour": 5, "minute": 24}
